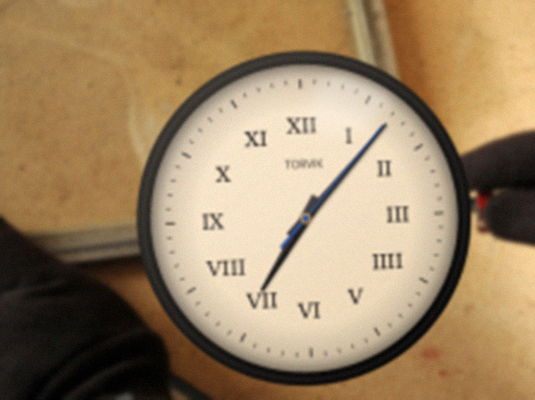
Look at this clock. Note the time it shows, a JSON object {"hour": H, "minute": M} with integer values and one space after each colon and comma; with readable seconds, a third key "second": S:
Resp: {"hour": 7, "minute": 7, "second": 7}
